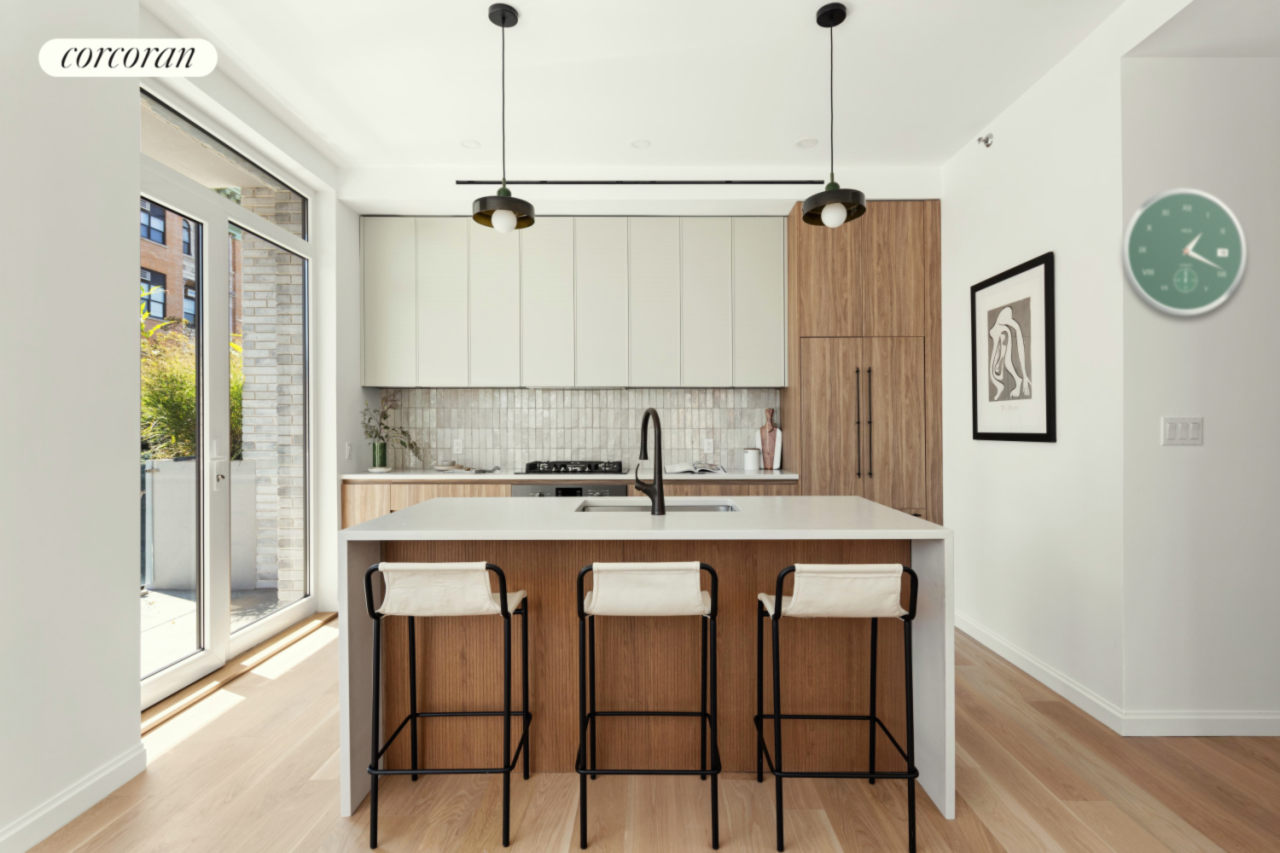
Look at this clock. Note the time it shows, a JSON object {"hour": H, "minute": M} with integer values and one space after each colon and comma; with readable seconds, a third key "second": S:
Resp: {"hour": 1, "minute": 19}
